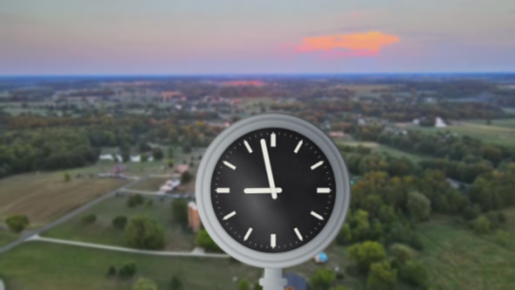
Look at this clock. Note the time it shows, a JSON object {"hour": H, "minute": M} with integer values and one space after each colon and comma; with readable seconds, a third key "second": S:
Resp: {"hour": 8, "minute": 58}
